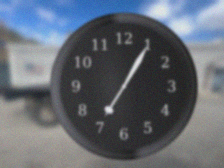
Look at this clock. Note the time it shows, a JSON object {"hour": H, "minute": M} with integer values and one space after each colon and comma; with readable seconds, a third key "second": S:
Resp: {"hour": 7, "minute": 5}
